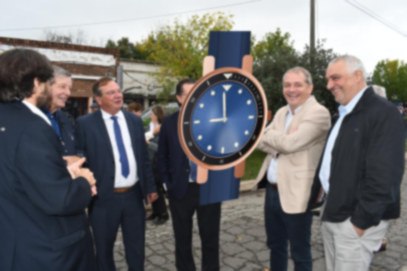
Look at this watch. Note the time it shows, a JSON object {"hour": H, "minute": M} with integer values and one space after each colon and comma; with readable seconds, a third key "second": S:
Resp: {"hour": 8, "minute": 59}
